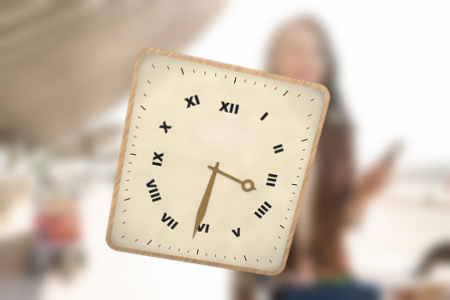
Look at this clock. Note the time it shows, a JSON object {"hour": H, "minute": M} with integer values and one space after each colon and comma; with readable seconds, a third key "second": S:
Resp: {"hour": 3, "minute": 31}
